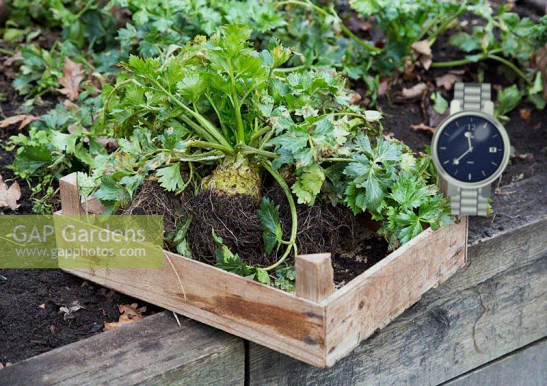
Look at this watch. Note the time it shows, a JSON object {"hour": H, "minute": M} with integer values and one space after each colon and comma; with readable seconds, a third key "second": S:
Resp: {"hour": 11, "minute": 38}
